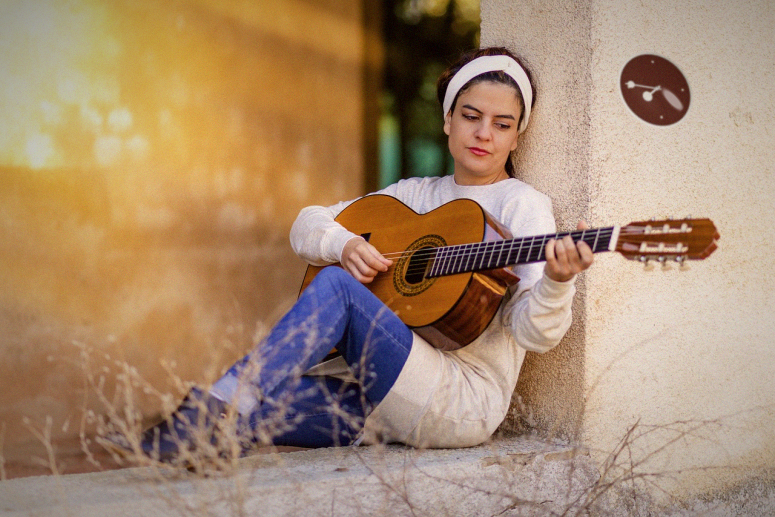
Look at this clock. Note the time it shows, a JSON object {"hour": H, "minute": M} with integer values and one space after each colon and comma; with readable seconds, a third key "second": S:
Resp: {"hour": 7, "minute": 46}
